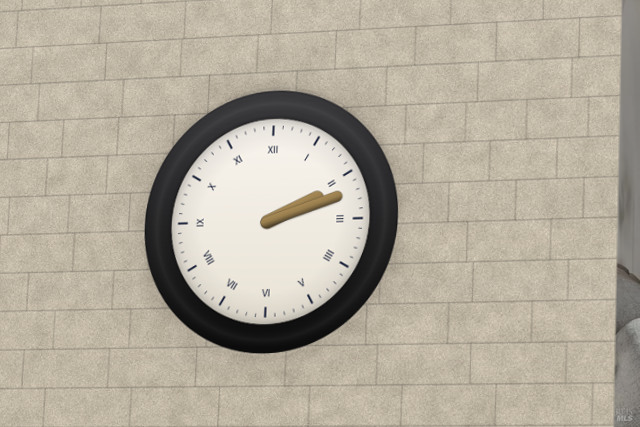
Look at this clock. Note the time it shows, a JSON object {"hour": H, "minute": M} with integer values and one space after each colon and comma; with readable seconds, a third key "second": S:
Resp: {"hour": 2, "minute": 12}
